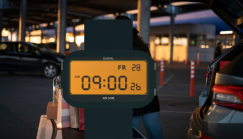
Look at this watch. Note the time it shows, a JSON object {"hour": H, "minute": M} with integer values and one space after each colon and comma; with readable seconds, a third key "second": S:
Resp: {"hour": 9, "minute": 0, "second": 26}
